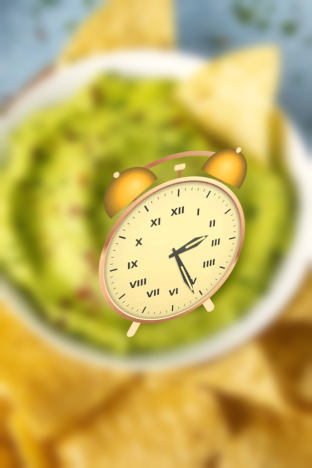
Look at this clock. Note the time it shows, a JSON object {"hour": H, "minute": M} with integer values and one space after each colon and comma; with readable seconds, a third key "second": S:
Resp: {"hour": 2, "minute": 26}
